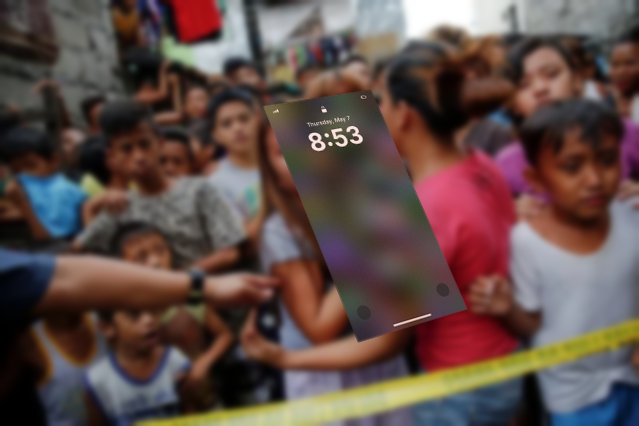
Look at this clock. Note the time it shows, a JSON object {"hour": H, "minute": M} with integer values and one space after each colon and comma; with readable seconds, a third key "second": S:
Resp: {"hour": 8, "minute": 53}
